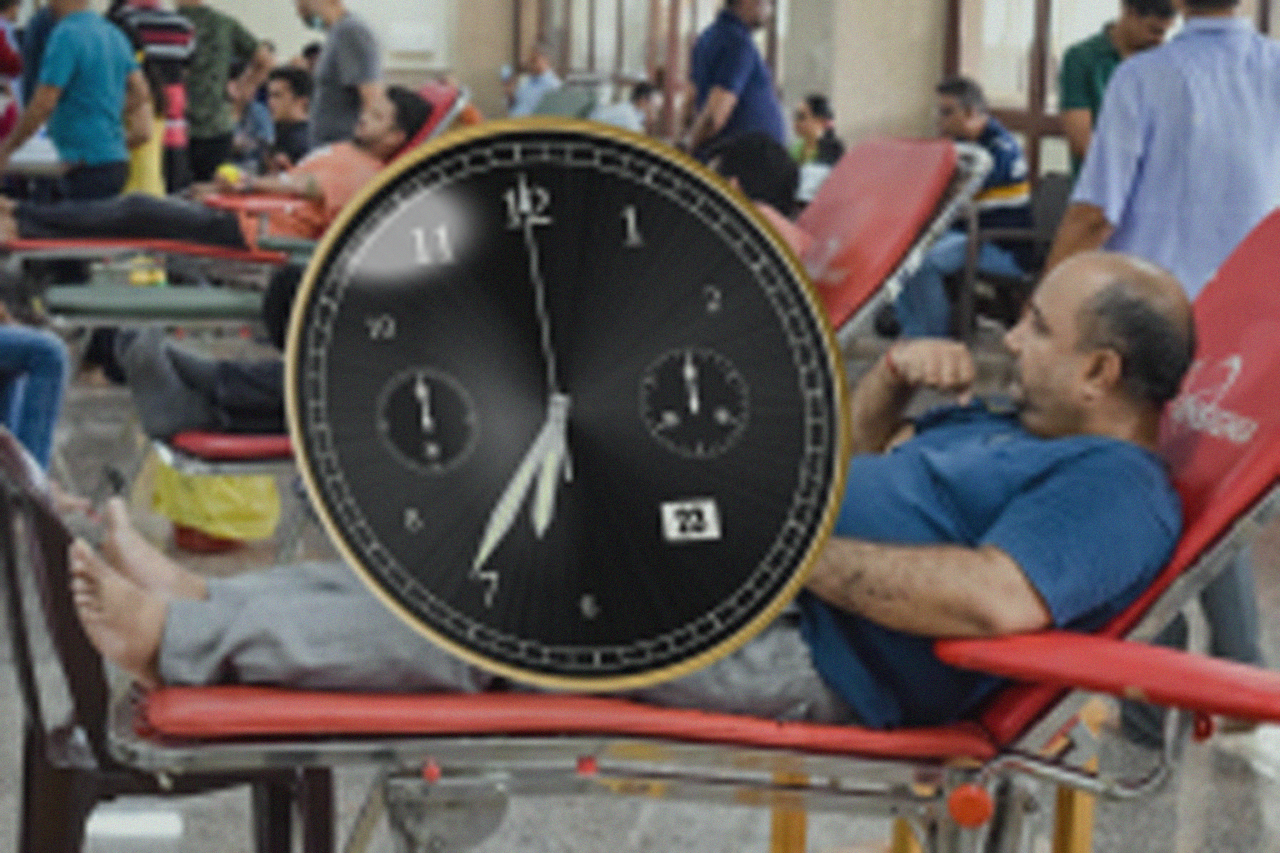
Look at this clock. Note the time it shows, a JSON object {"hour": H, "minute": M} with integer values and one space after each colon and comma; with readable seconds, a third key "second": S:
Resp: {"hour": 6, "minute": 36}
